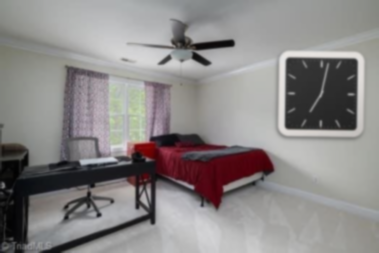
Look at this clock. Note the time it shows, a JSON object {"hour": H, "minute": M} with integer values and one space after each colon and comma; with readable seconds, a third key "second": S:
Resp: {"hour": 7, "minute": 2}
